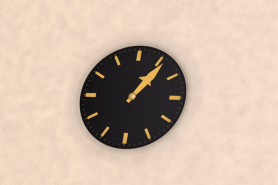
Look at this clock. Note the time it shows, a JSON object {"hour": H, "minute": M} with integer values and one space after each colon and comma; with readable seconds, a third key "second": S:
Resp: {"hour": 1, "minute": 6}
